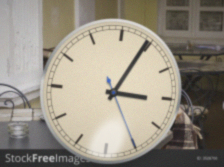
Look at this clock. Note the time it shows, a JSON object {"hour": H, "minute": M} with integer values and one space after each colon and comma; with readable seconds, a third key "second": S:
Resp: {"hour": 3, "minute": 4, "second": 25}
